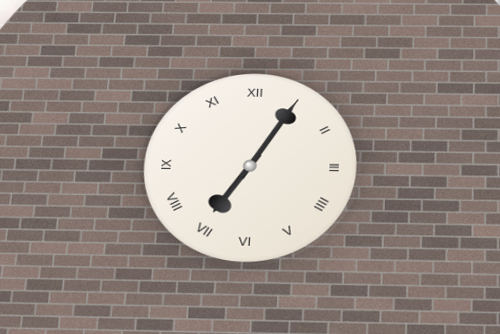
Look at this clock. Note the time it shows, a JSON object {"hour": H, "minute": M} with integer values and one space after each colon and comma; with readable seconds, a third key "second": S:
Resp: {"hour": 7, "minute": 5}
